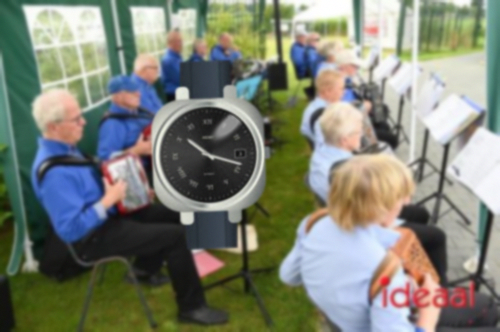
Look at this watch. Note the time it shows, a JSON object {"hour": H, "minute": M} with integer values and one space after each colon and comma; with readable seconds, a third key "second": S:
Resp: {"hour": 10, "minute": 18}
